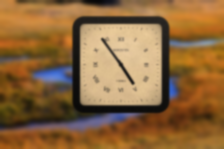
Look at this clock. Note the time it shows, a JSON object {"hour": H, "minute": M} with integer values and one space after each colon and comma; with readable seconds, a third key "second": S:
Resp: {"hour": 4, "minute": 54}
